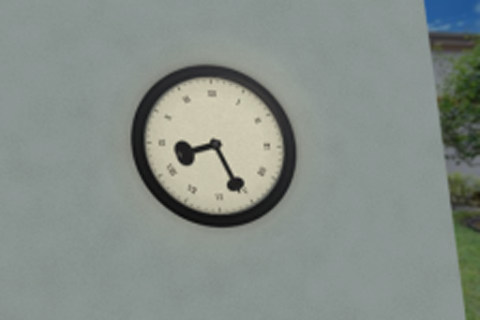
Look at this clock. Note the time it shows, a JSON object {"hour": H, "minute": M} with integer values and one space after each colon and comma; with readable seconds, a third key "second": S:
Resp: {"hour": 8, "minute": 26}
